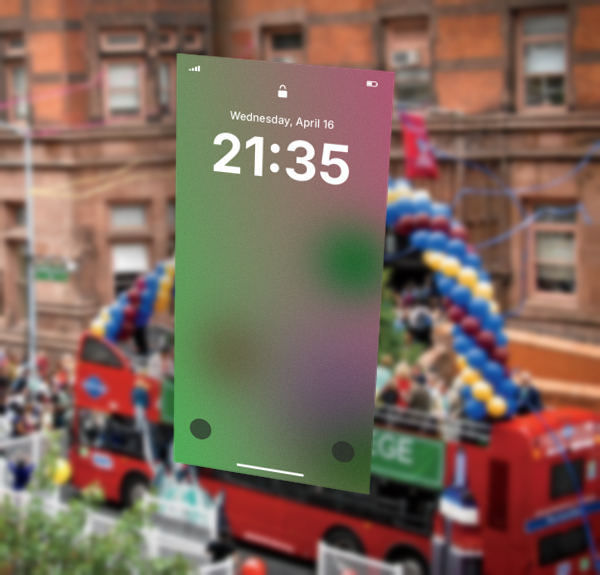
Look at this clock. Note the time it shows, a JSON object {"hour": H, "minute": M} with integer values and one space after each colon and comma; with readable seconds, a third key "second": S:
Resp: {"hour": 21, "minute": 35}
